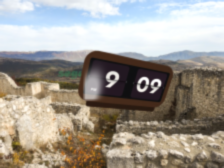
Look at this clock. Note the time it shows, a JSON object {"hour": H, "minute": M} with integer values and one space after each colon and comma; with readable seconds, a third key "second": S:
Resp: {"hour": 9, "minute": 9}
